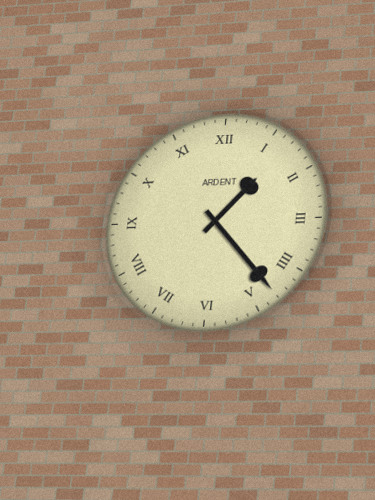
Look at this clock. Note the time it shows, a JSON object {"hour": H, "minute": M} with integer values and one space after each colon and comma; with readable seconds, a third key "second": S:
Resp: {"hour": 1, "minute": 23}
